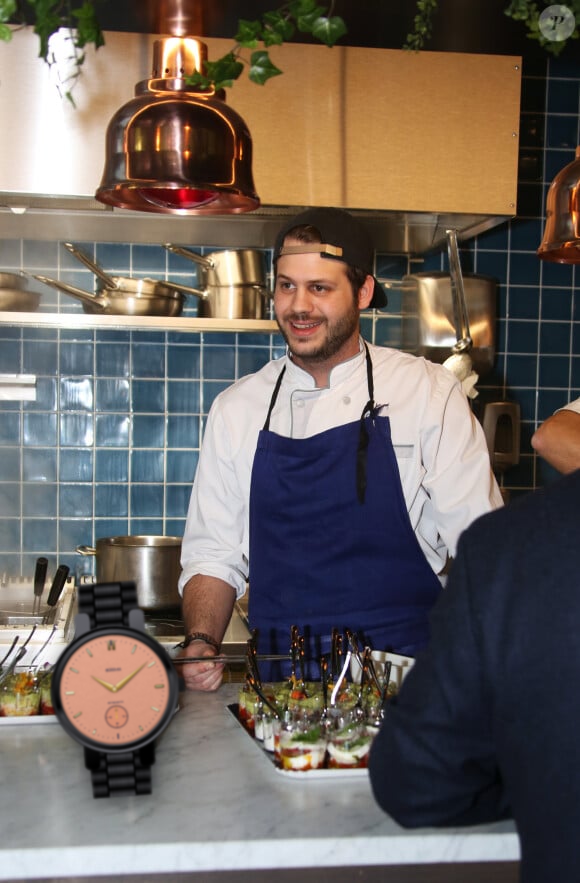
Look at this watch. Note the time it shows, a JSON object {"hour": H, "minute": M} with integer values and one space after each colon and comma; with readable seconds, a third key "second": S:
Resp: {"hour": 10, "minute": 9}
